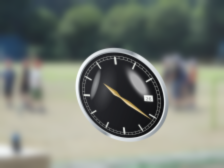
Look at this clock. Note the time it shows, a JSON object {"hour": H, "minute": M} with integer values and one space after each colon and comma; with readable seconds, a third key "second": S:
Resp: {"hour": 10, "minute": 21}
